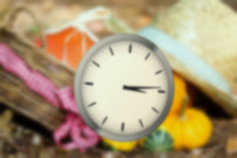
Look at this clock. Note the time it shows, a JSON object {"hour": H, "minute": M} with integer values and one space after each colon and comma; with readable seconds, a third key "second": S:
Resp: {"hour": 3, "minute": 14}
